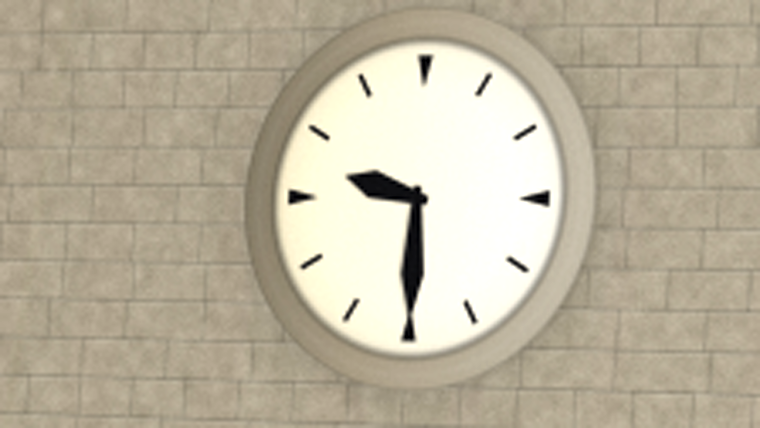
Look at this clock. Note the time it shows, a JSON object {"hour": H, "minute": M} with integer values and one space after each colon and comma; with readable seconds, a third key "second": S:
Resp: {"hour": 9, "minute": 30}
